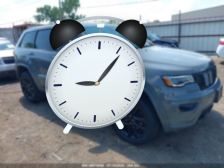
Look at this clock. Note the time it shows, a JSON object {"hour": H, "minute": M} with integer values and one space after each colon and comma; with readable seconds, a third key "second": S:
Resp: {"hour": 9, "minute": 6}
